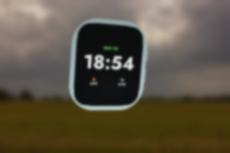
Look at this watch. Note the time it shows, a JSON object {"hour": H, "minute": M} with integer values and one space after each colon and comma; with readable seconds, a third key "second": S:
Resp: {"hour": 18, "minute": 54}
